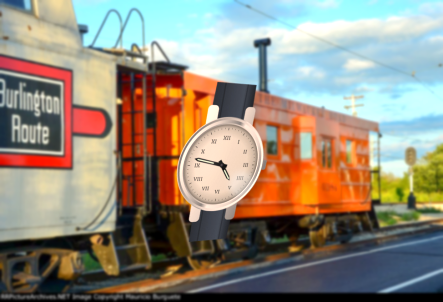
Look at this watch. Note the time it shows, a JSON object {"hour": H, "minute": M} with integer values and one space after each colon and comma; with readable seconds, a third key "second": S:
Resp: {"hour": 4, "minute": 47}
